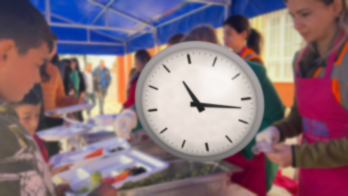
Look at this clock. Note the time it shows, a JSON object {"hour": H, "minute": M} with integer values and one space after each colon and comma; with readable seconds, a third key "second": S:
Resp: {"hour": 11, "minute": 17}
